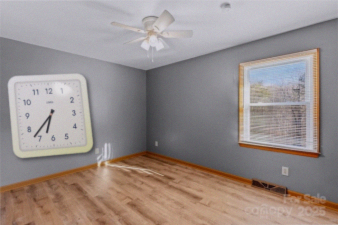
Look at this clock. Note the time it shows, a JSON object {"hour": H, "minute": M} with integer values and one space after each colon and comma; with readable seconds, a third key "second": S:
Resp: {"hour": 6, "minute": 37}
